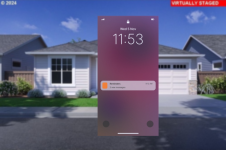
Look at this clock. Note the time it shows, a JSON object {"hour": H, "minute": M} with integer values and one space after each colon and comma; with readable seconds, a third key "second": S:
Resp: {"hour": 11, "minute": 53}
